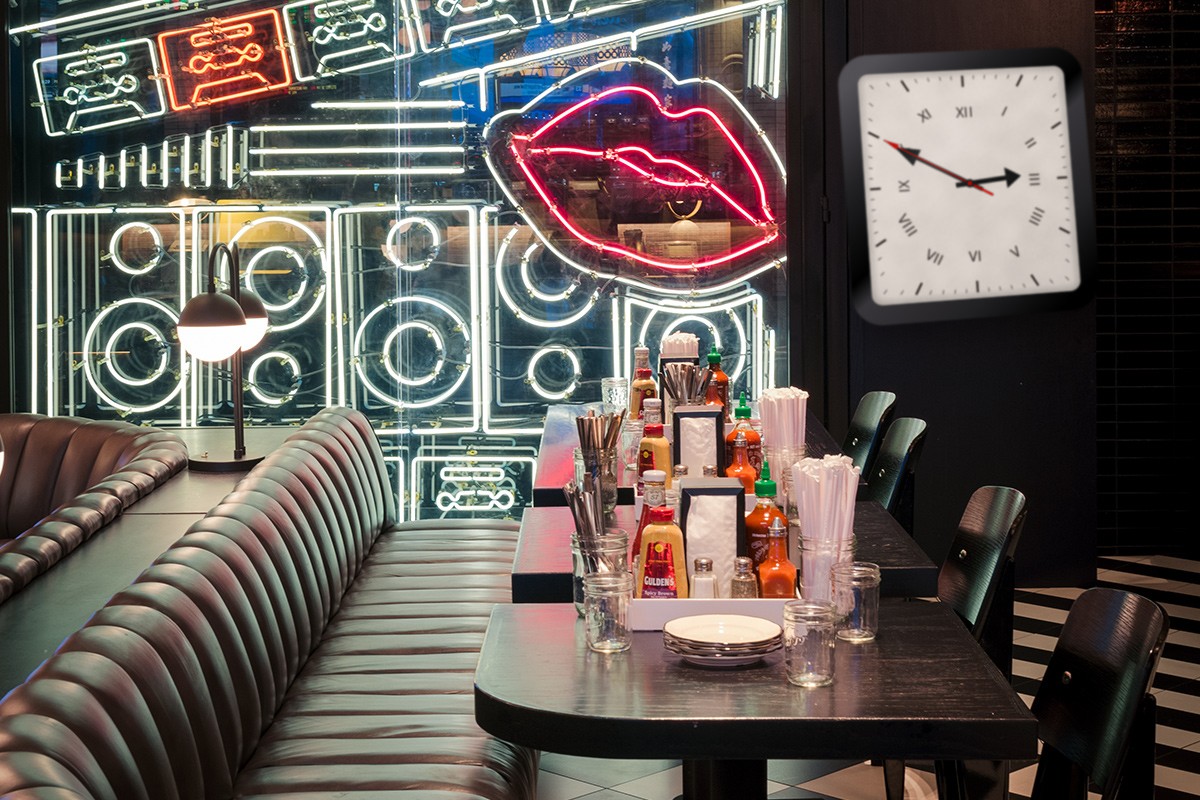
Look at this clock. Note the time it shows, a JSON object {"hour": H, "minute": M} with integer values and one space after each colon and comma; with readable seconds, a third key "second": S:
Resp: {"hour": 2, "minute": 49, "second": 50}
